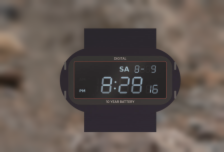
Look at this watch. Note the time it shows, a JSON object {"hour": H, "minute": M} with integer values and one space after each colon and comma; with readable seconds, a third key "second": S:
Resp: {"hour": 8, "minute": 28, "second": 16}
